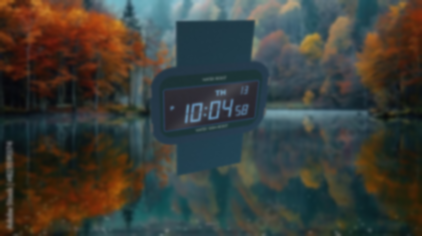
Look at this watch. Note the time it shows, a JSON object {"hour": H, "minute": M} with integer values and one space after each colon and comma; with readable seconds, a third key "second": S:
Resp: {"hour": 10, "minute": 4}
